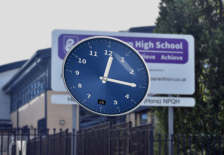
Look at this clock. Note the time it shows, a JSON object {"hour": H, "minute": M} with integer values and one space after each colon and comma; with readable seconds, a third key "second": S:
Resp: {"hour": 12, "minute": 15}
